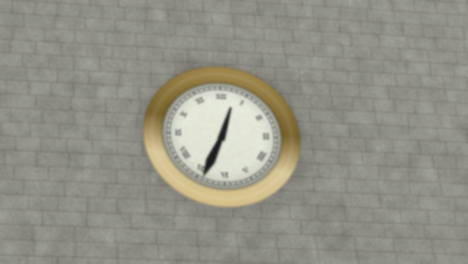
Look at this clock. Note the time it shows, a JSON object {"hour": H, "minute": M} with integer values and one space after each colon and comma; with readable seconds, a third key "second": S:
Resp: {"hour": 12, "minute": 34}
